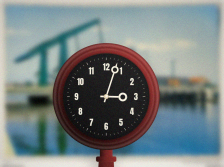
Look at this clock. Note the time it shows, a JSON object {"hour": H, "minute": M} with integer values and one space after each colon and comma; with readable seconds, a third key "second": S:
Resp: {"hour": 3, "minute": 3}
